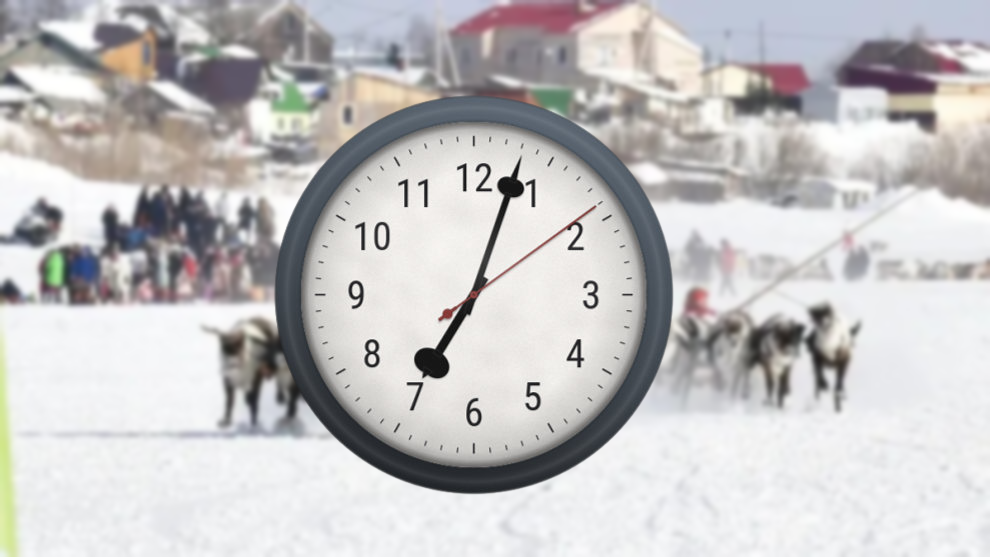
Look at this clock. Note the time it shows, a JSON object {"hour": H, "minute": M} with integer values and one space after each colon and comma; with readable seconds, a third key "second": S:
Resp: {"hour": 7, "minute": 3, "second": 9}
